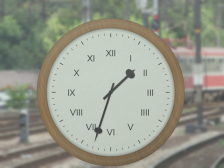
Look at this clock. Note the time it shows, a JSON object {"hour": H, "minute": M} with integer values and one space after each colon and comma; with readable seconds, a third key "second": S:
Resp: {"hour": 1, "minute": 33}
